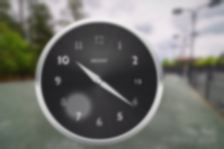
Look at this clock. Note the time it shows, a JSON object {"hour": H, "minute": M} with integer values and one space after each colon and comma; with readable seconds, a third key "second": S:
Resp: {"hour": 10, "minute": 21}
